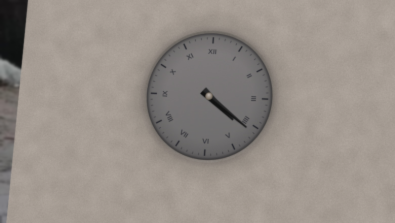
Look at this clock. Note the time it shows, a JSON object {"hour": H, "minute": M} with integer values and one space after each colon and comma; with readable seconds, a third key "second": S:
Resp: {"hour": 4, "minute": 21}
